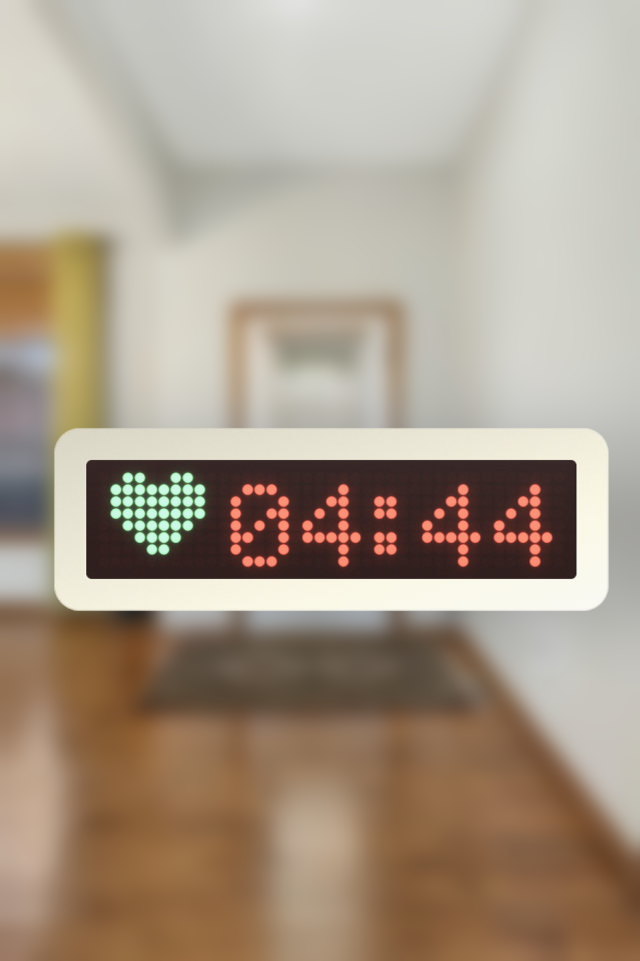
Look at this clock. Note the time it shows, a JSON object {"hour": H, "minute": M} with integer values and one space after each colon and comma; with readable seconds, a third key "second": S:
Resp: {"hour": 4, "minute": 44}
